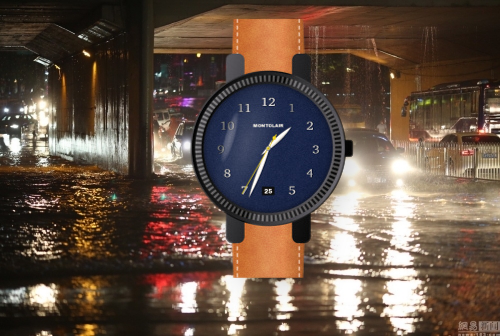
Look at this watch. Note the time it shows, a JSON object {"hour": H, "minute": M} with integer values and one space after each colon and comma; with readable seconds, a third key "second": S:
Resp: {"hour": 1, "minute": 33, "second": 35}
